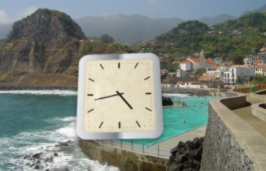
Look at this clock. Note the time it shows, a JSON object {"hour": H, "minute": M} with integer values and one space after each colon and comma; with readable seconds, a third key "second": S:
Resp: {"hour": 4, "minute": 43}
